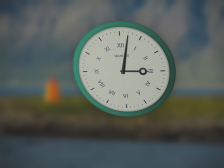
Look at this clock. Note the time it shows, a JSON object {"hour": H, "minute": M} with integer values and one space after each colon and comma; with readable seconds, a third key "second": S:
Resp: {"hour": 3, "minute": 2}
